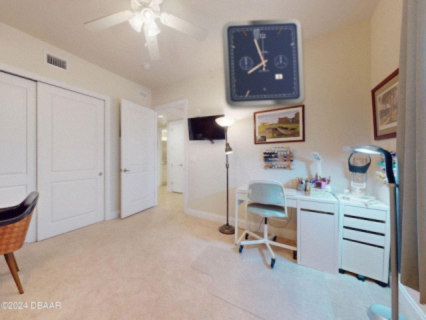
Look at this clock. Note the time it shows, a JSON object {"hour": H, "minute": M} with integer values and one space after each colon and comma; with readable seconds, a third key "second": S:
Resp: {"hour": 7, "minute": 57}
